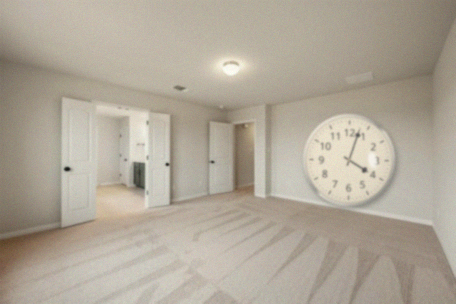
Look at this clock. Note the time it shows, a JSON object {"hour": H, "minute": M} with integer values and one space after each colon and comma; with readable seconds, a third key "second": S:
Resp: {"hour": 4, "minute": 3}
